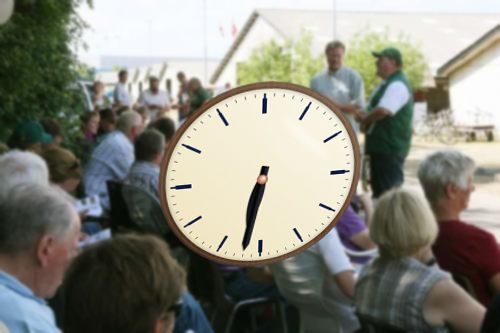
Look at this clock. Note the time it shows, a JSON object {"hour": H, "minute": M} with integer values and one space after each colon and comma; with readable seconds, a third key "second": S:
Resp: {"hour": 6, "minute": 32}
